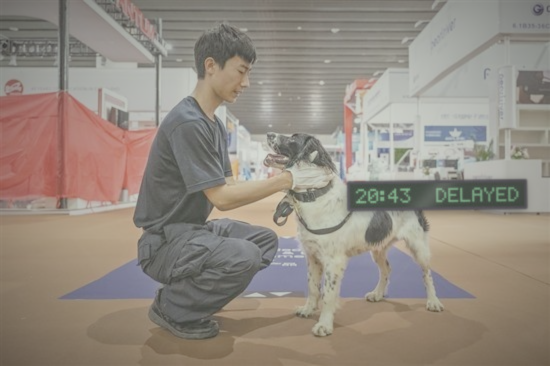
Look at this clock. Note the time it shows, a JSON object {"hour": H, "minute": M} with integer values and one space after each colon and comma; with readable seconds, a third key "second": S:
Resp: {"hour": 20, "minute": 43}
